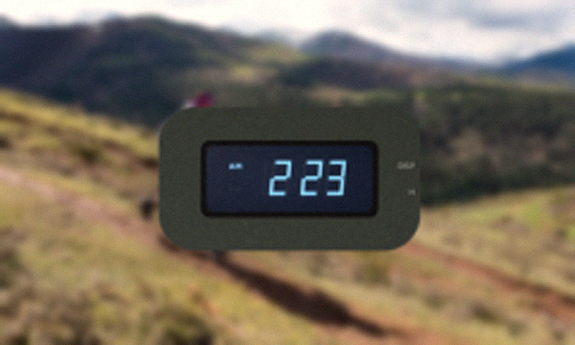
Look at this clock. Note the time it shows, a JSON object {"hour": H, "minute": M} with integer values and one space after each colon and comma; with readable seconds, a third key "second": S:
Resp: {"hour": 2, "minute": 23}
